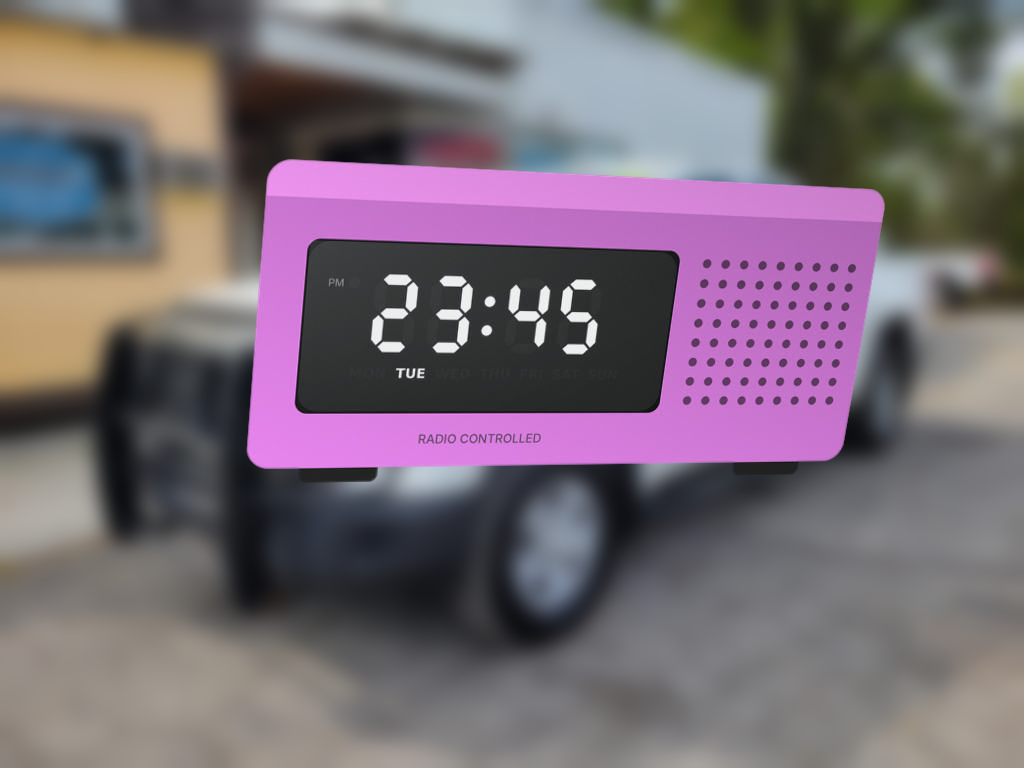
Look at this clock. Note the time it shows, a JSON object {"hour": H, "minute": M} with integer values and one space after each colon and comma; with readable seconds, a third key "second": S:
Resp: {"hour": 23, "minute": 45}
